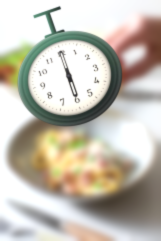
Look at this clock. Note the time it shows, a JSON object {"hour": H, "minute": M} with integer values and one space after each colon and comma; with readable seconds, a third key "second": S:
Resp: {"hour": 6, "minute": 0}
